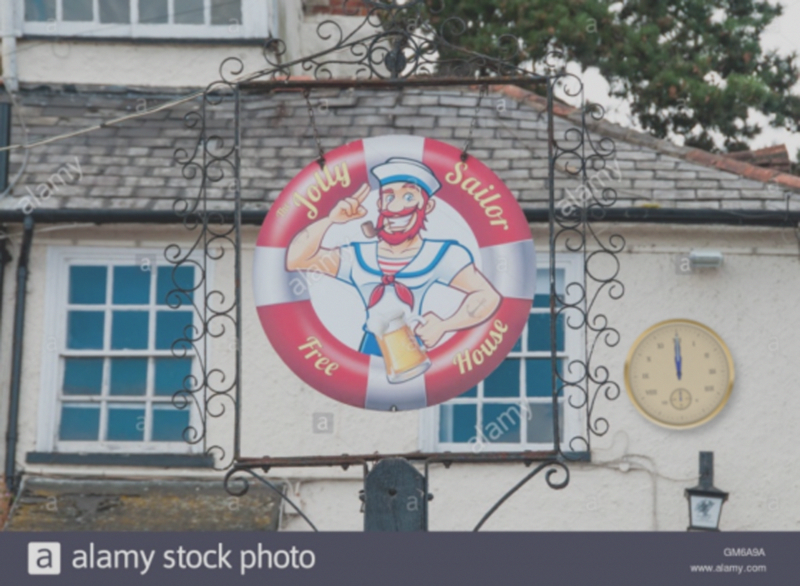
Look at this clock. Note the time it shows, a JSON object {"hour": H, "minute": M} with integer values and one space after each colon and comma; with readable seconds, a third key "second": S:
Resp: {"hour": 12, "minute": 0}
